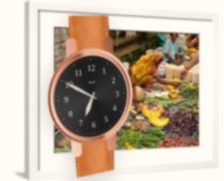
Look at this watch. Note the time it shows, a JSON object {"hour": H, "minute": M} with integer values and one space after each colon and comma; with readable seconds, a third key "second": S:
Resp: {"hour": 6, "minute": 50}
